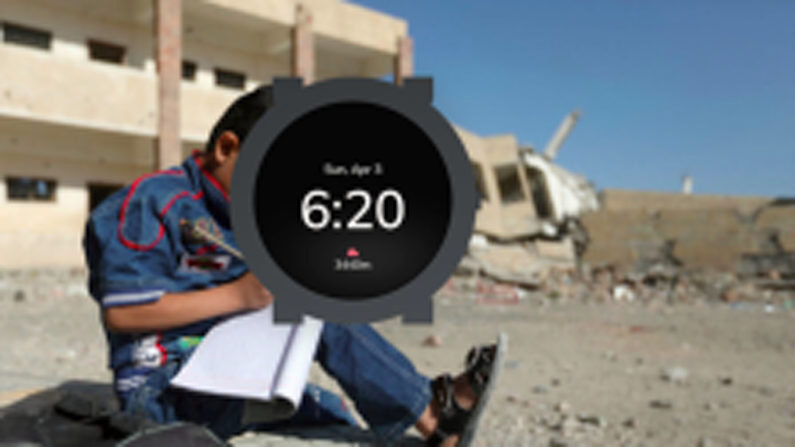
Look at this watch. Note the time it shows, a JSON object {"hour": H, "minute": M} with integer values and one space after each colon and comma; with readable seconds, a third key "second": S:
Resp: {"hour": 6, "minute": 20}
